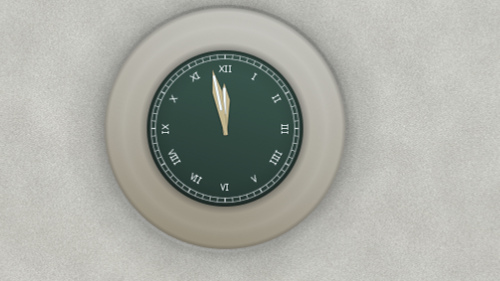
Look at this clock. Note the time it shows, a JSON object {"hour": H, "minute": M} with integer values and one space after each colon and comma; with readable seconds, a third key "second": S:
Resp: {"hour": 11, "minute": 58}
